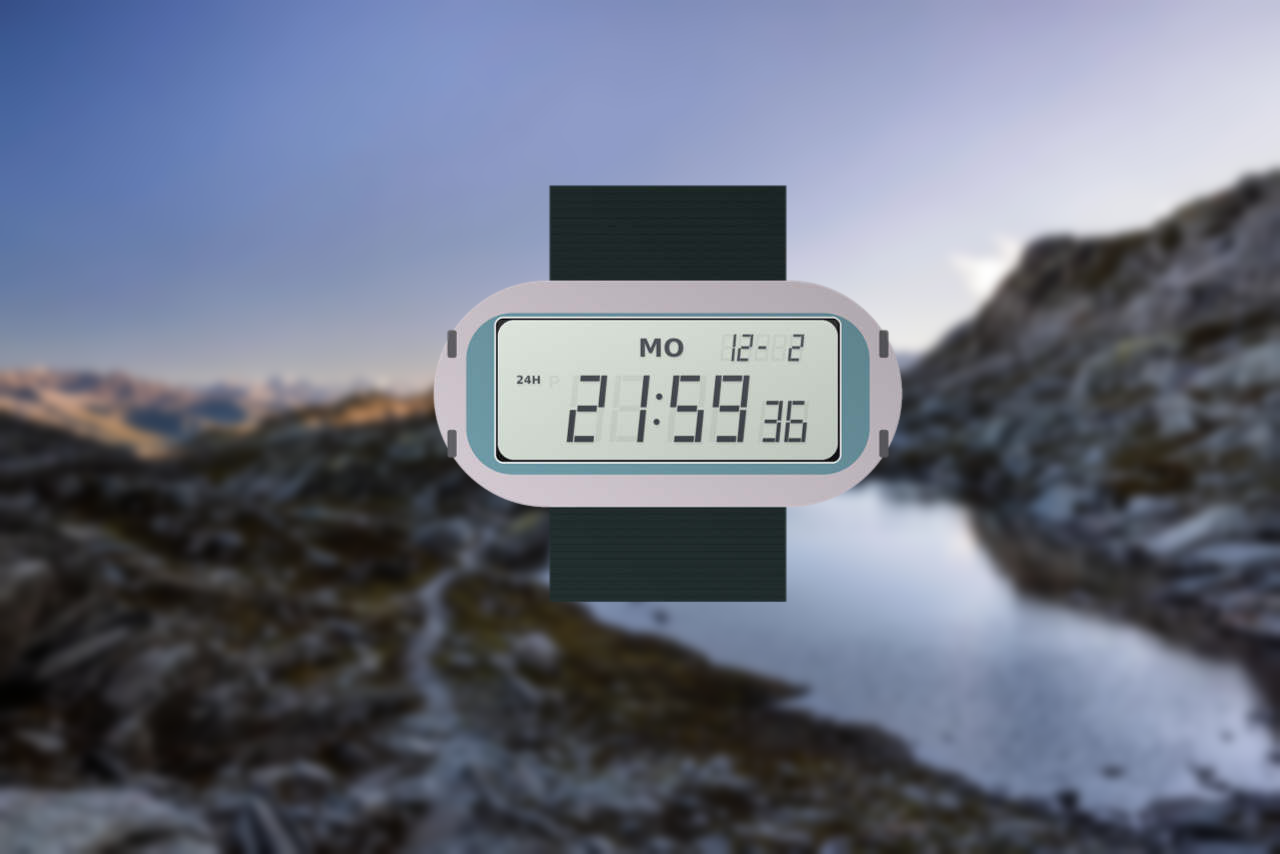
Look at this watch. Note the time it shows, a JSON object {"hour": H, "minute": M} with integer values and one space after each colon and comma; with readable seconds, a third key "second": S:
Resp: {"hour": 21, "minute": 59, "second": 36}
